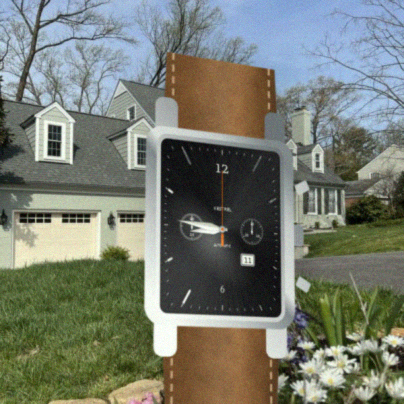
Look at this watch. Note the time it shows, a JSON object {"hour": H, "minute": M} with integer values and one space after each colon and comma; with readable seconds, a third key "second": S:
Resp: {"hour": 8, "minute": 46}
